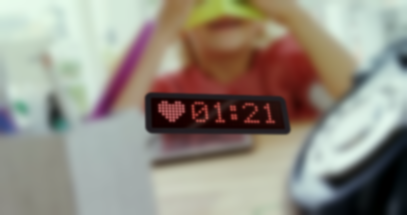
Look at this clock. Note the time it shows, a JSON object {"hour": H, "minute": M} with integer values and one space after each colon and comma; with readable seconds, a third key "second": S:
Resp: {"hour": 1, "minute": 21}
